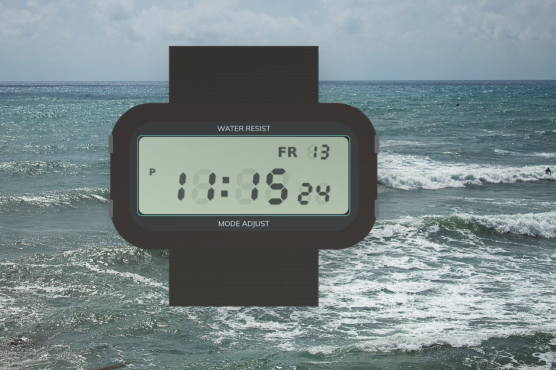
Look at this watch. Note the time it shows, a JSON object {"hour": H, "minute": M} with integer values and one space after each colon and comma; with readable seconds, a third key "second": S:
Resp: {"hour": 11, "minute": 15, "second": 24}
